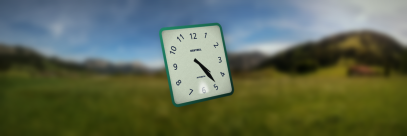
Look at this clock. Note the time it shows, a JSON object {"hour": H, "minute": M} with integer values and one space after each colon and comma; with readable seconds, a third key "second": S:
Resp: {"hour": 4, "minute": 24}
